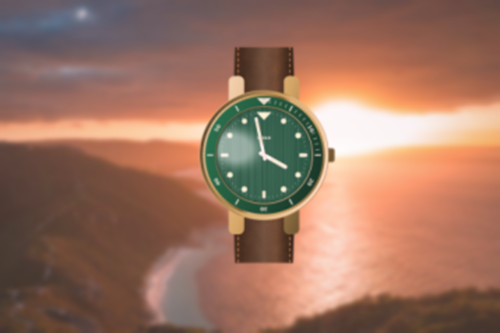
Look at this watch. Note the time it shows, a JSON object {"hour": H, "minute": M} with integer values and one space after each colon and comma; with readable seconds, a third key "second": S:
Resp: {"hour": 3, "minute": 58}
